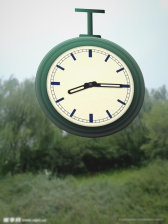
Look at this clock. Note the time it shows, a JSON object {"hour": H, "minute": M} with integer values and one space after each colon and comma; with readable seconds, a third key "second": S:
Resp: {"hour": 8, "minute": 15}
